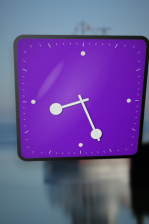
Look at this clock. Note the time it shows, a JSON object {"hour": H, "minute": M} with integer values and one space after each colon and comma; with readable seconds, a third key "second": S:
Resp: {"hour": 8, "minute": 26}
